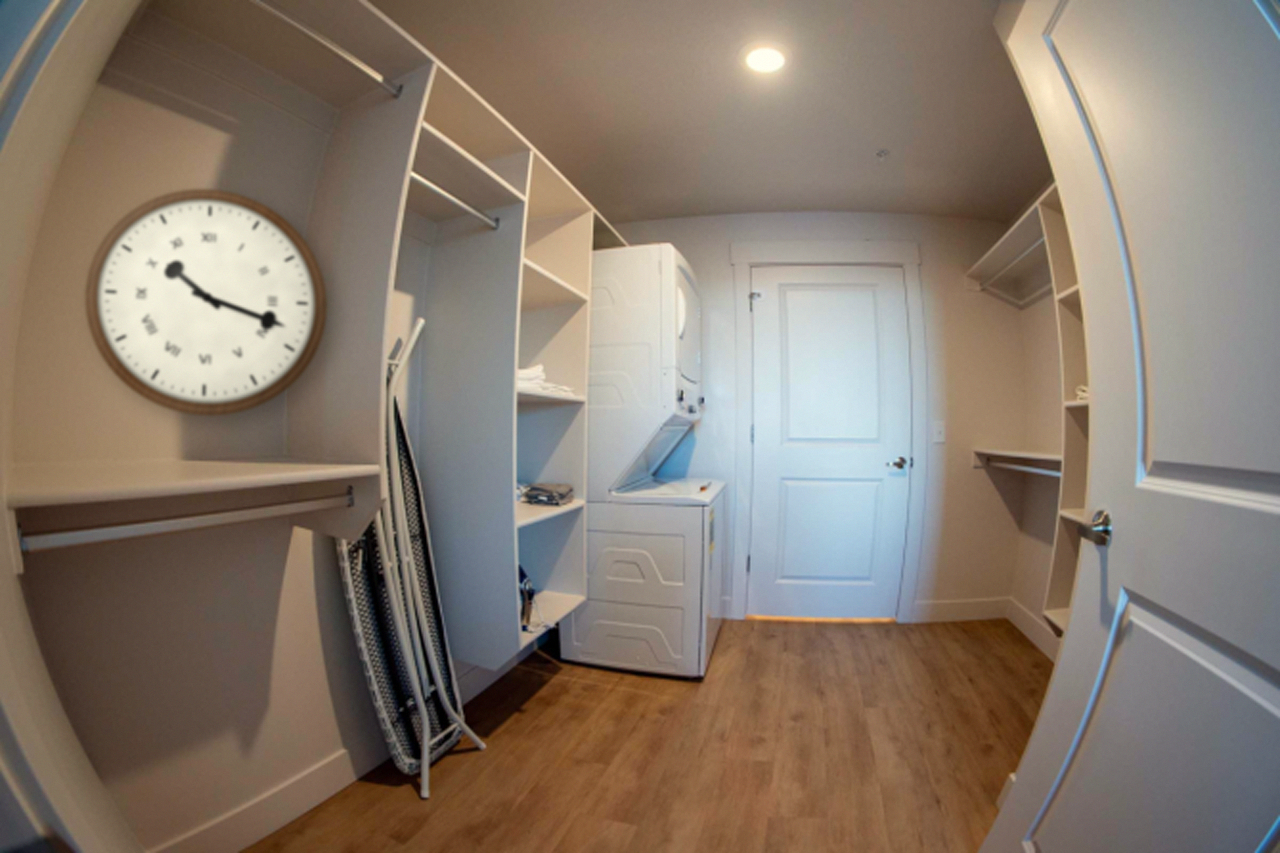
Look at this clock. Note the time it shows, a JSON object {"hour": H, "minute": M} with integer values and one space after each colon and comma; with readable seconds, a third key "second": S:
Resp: {"hour": 10, "minute": 18}
